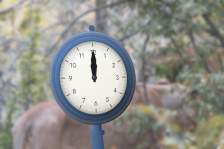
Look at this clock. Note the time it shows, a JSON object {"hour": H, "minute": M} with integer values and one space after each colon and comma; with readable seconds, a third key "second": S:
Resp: {"hour": 12, "minute": 0}
